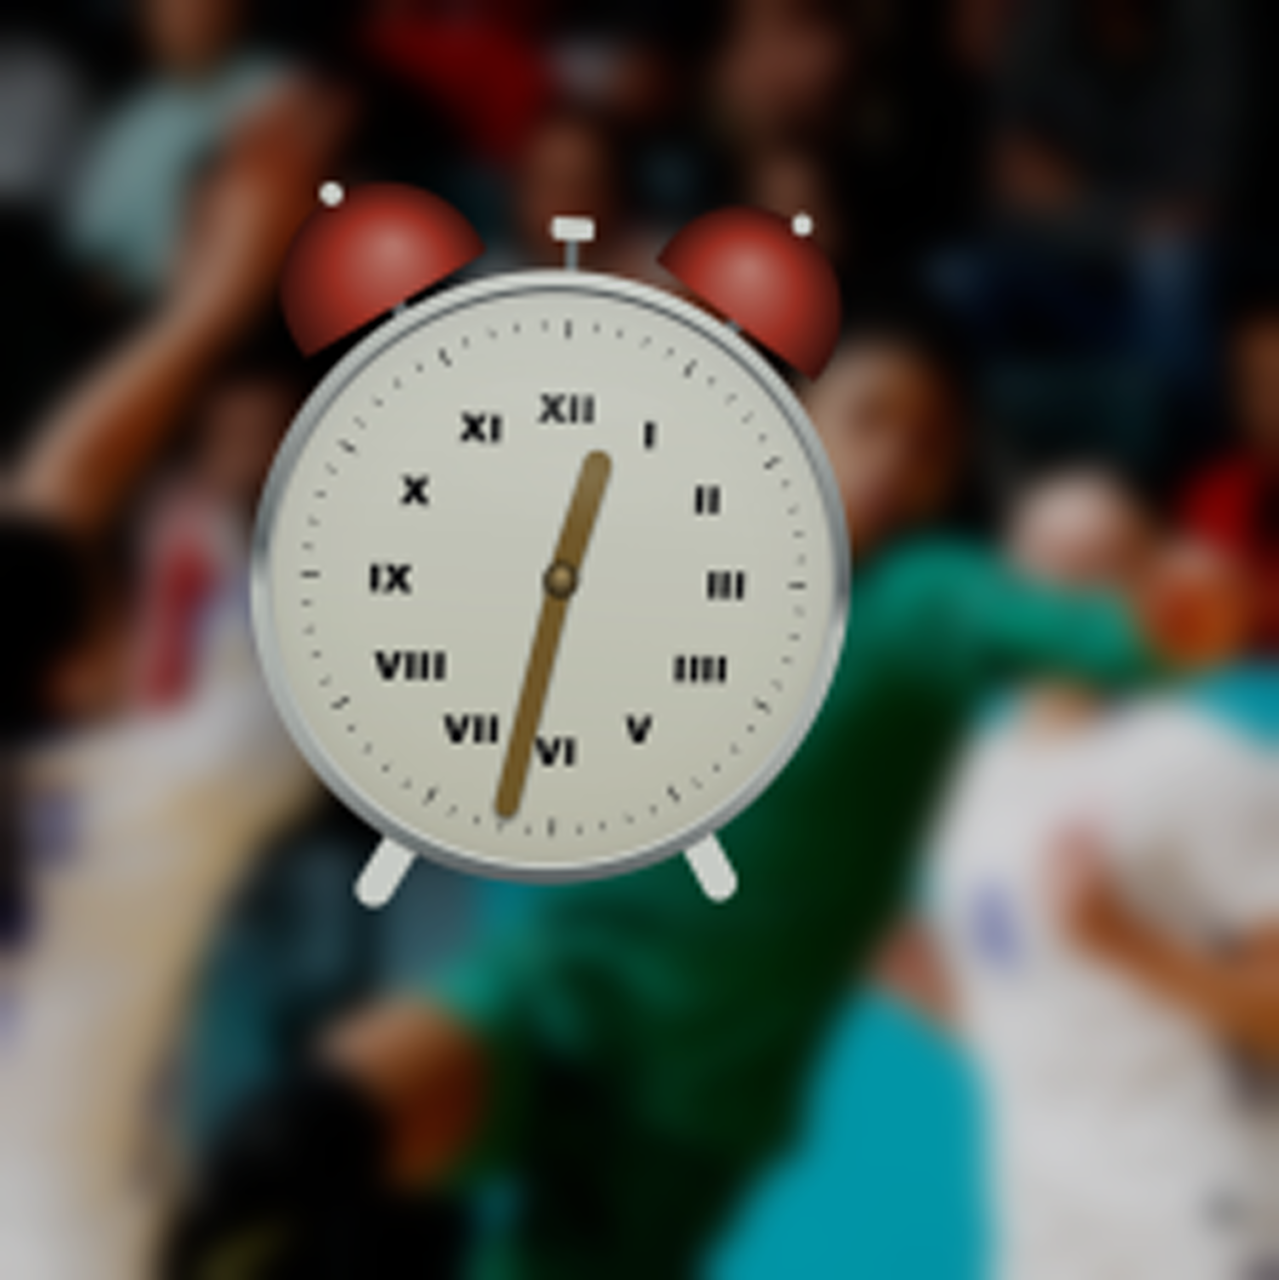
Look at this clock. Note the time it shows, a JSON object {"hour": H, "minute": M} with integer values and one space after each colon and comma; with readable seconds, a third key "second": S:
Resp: {"hour": 12, "minute": 32}
